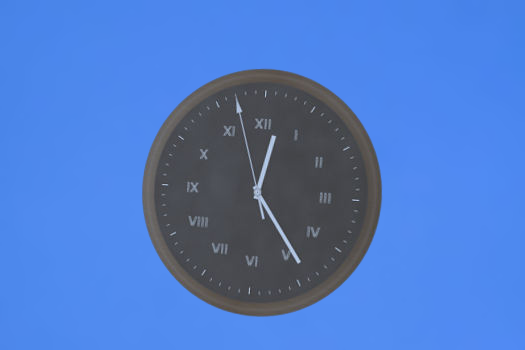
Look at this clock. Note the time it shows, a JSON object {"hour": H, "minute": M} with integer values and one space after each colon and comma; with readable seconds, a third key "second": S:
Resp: {"hour": 12, "minute": 23, "second": 57}
